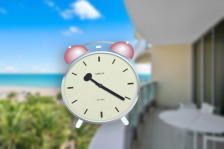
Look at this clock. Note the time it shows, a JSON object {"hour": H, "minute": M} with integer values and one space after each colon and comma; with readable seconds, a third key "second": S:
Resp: {"hour": 10, "minute": 21}
